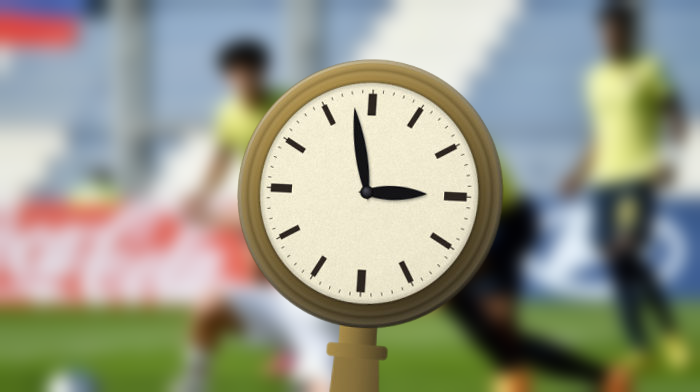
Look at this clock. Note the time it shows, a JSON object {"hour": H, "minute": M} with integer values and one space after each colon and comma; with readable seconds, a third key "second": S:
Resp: {"hour": 2, "minute": 58}
